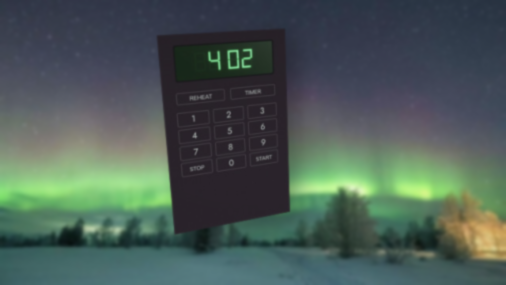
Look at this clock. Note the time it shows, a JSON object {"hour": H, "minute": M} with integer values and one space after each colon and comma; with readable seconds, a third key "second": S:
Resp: {"hour": 4, "minute": 2}
